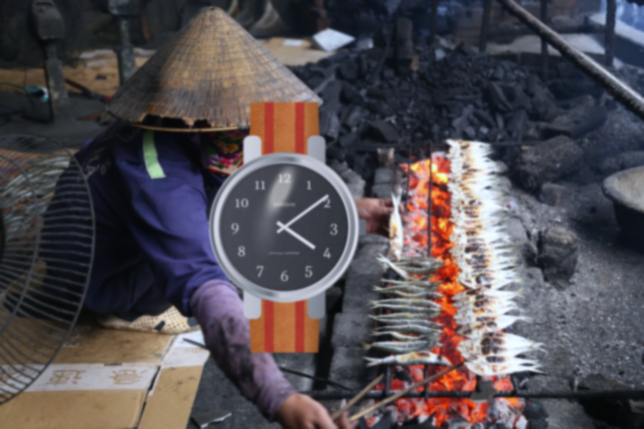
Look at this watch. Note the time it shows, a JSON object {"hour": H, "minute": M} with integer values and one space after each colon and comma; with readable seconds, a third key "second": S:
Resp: {"hour": 4, "minute": 9}
